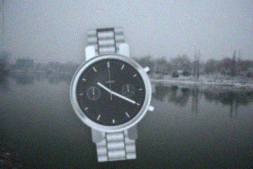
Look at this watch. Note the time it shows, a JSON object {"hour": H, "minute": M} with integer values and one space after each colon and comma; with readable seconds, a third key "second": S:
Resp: {"hour": 10, "minute": 20}
